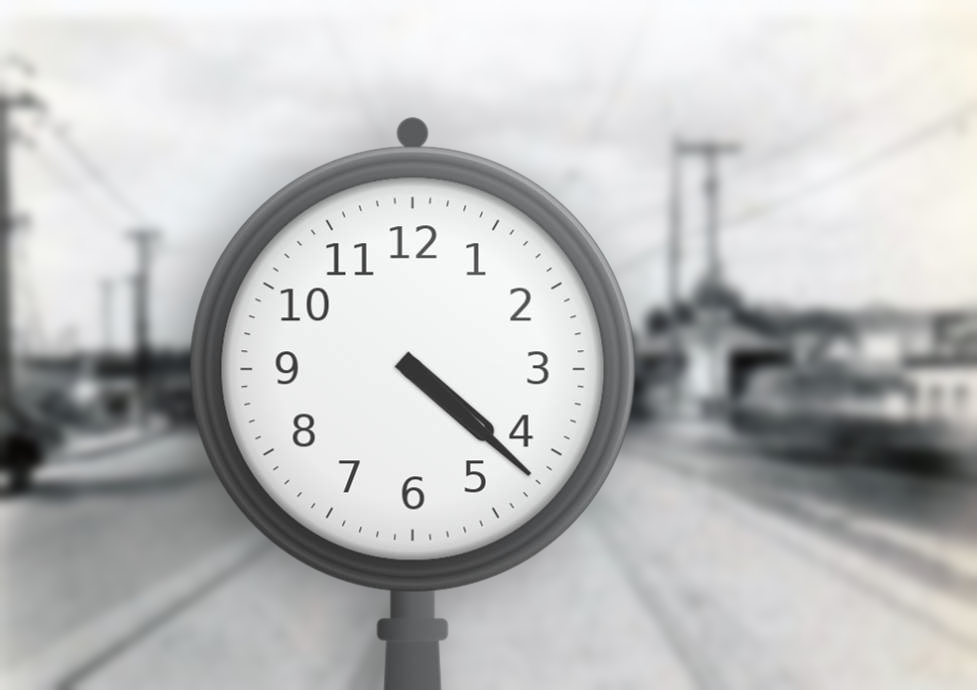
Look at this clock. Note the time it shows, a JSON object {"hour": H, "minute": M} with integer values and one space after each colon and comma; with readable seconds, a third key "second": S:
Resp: {"hour": 4, "minute": 22}
